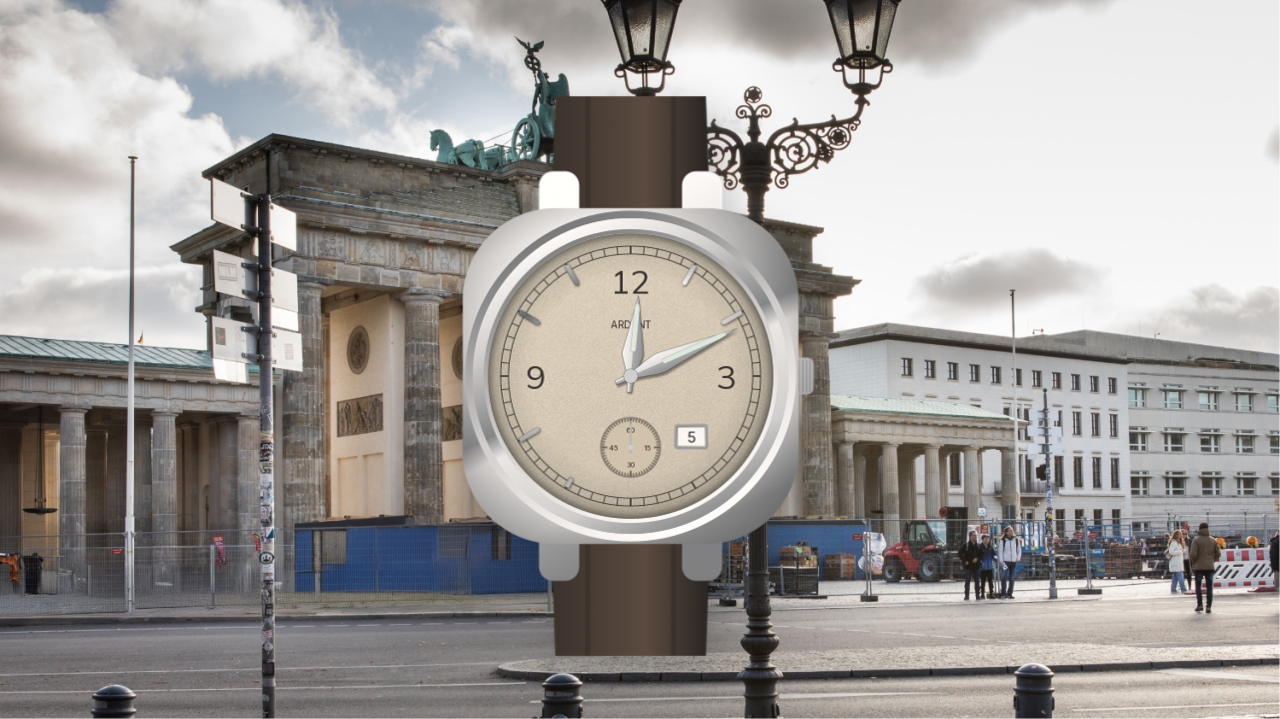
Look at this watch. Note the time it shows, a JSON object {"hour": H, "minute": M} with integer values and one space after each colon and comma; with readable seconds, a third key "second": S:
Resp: {"hour": 12, "minute": 11}
